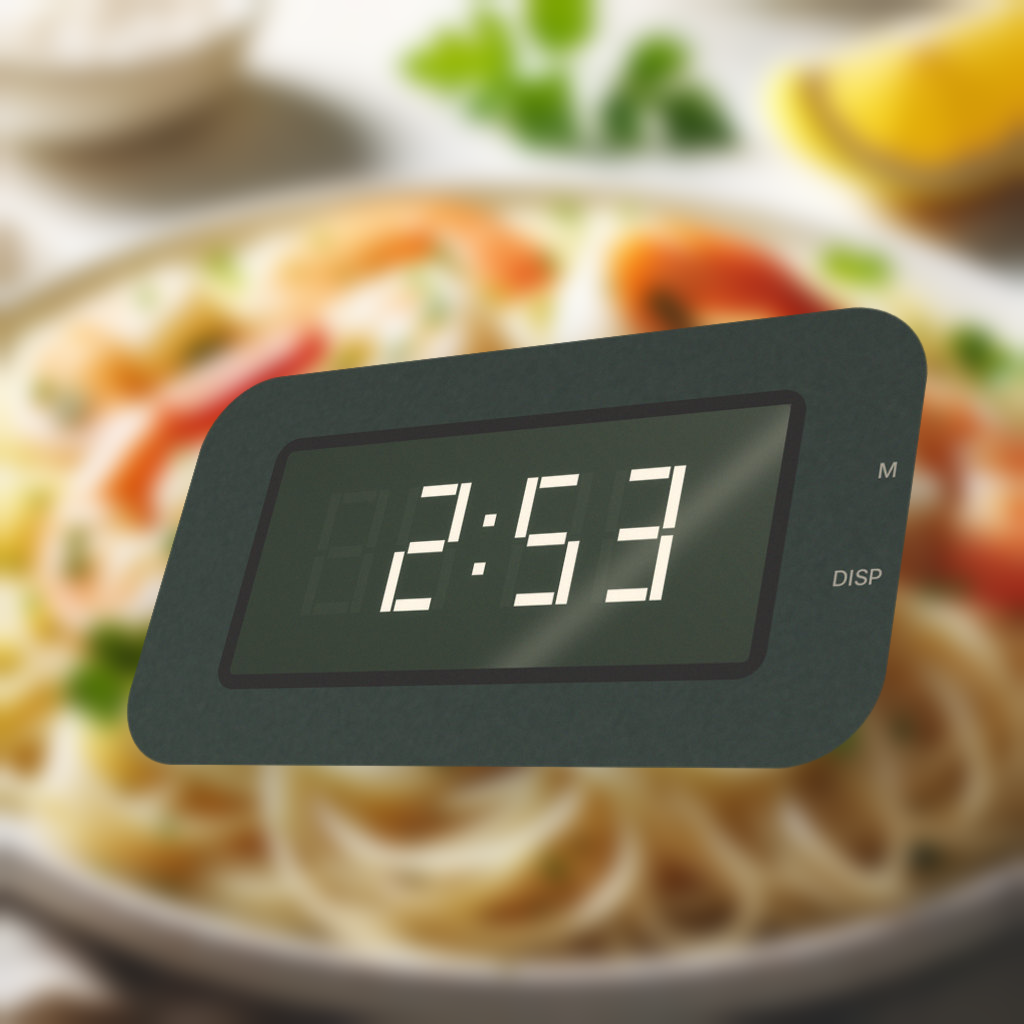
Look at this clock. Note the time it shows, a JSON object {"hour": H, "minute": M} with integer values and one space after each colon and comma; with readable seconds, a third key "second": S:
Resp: {"hour": 2, "minute": 53}
